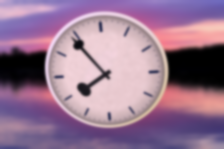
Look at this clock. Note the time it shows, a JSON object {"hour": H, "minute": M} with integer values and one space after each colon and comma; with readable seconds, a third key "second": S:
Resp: {"hour": 7, "minute": 54}
